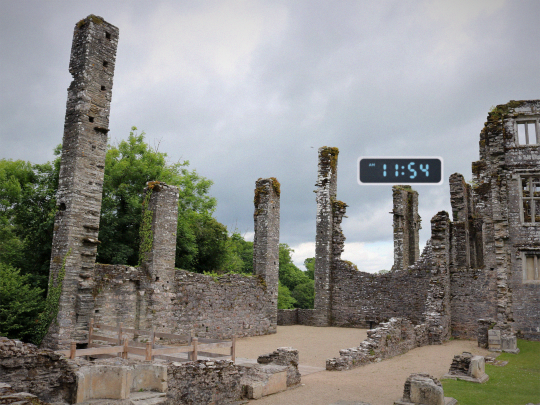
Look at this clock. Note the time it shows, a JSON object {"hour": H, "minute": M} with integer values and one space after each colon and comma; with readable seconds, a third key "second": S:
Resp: {"hour": 11, "minute": 54}
